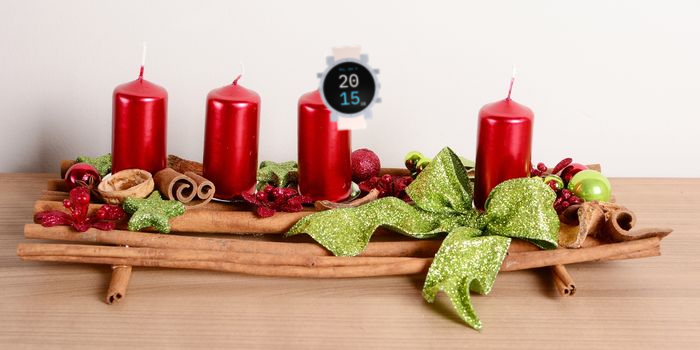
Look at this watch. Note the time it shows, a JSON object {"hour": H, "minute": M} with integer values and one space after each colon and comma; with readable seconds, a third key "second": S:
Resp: {"hour": 20, "minute": 15}
